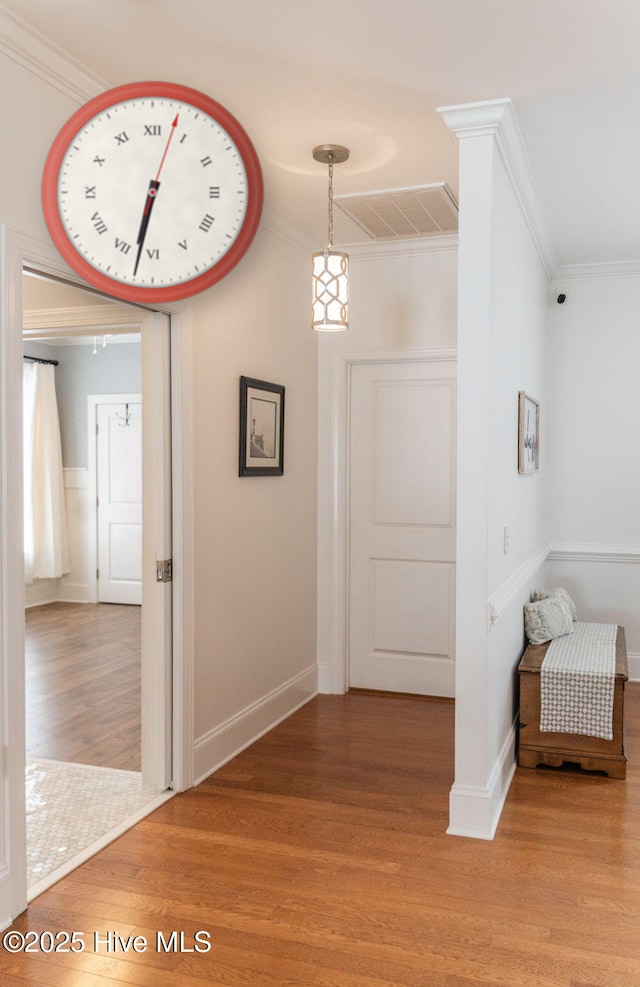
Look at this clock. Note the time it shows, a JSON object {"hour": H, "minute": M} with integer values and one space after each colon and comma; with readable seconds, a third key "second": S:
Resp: {"hour": 6, "minute": 32, "second": 3}
